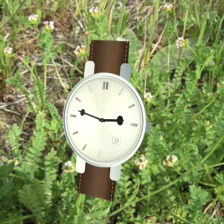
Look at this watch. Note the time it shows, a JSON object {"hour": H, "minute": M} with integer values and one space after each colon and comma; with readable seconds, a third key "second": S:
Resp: {"hour": 2, "minute": 47}
